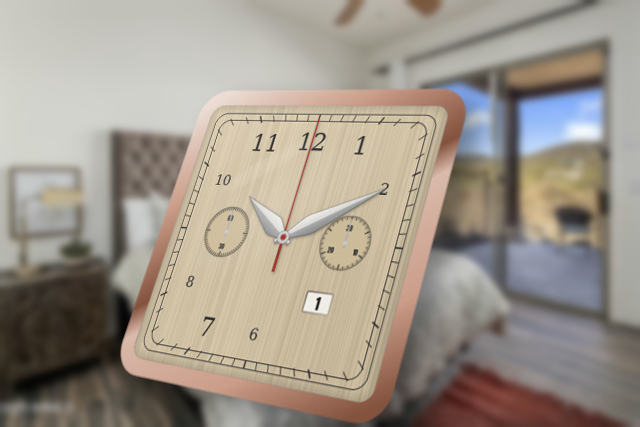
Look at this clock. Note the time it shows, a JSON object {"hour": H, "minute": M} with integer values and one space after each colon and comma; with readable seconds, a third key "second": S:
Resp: {"hour": 10, "minute": 10}
